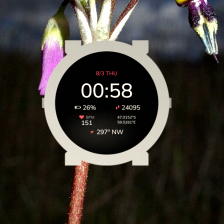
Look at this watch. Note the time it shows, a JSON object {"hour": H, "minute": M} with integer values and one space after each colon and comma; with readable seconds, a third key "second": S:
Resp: {"hour": 0, "minute": 58}
